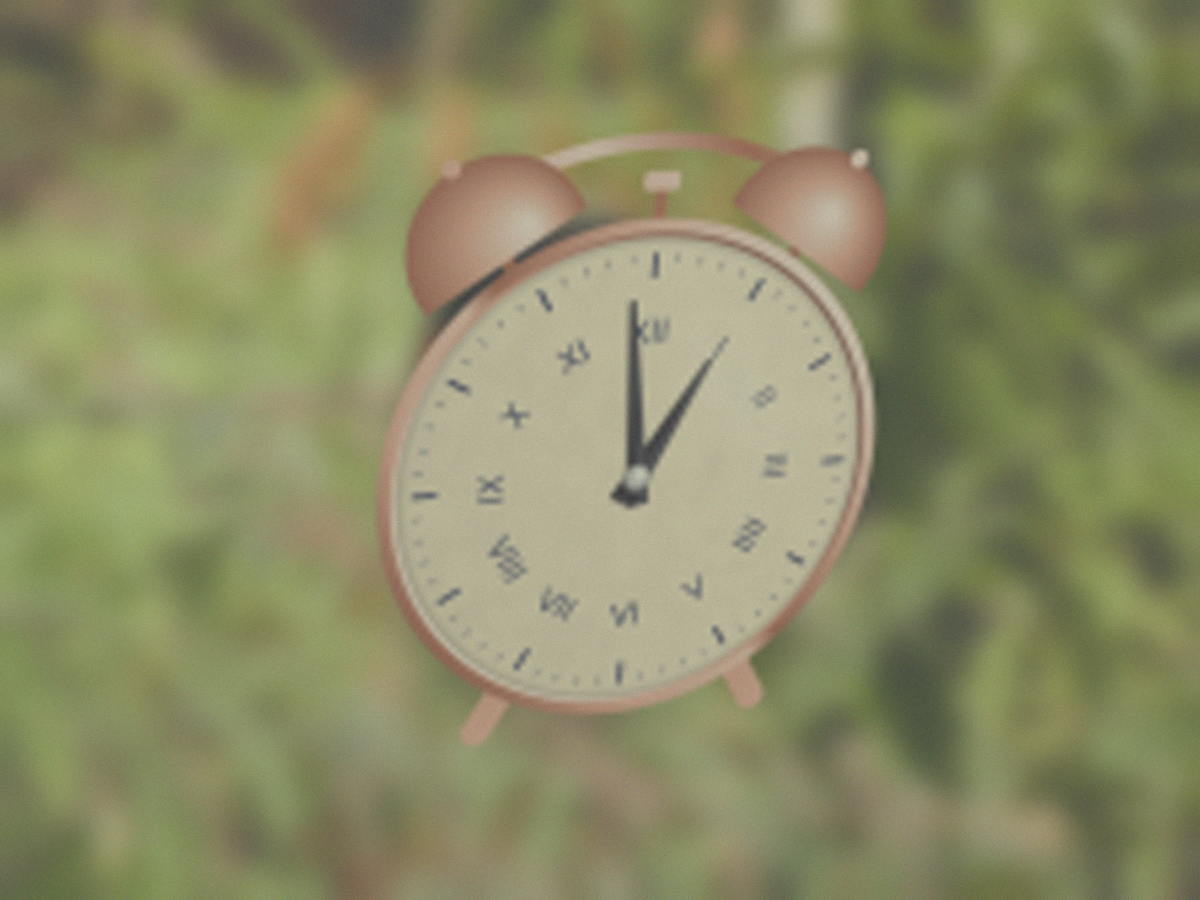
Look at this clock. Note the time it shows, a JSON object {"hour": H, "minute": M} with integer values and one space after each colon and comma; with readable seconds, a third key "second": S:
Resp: {"hour": 12, "minute": 59}
